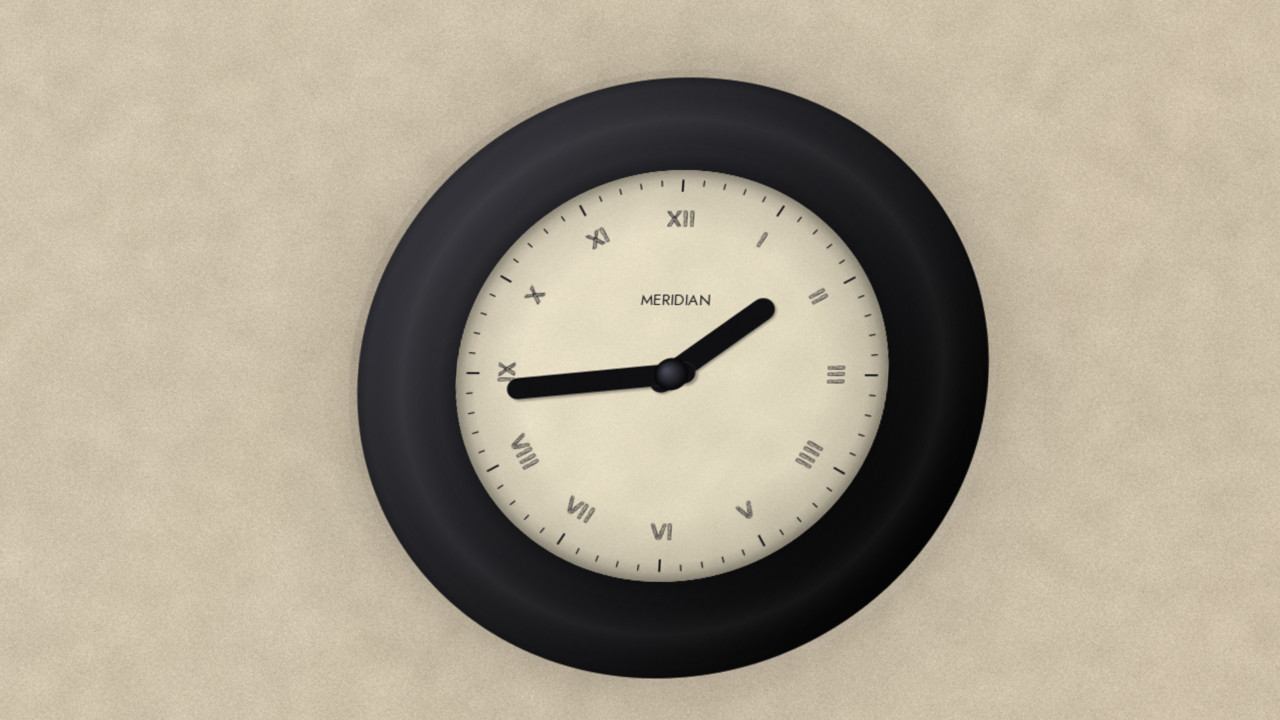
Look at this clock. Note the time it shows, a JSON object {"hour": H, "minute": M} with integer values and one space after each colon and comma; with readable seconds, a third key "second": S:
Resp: {"hour": 1, "minute": 44}
